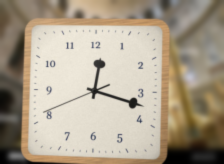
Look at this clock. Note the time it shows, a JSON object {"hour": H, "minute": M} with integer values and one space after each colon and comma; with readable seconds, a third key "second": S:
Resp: {"hour": 12, "minute": 17, "second": 41}
